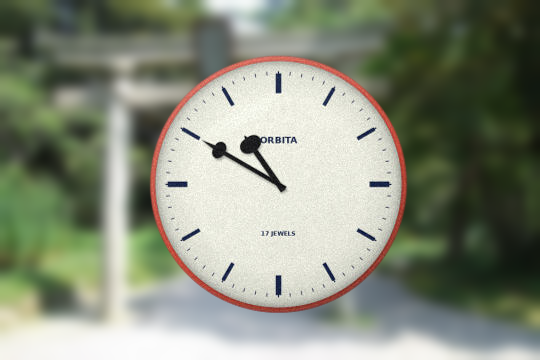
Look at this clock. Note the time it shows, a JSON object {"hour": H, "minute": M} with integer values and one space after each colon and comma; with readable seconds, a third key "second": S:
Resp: {"hour": 10, "minute": 50}
